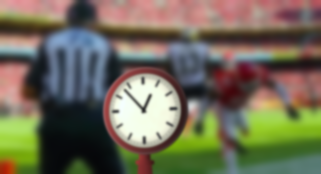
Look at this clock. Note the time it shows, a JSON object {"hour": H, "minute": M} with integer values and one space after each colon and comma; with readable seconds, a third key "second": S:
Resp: {"hour": 12, "minute": 53}
